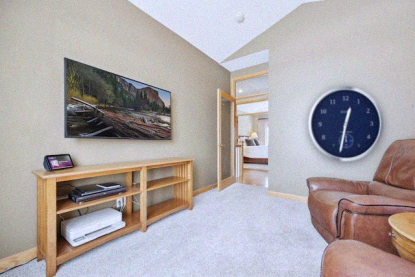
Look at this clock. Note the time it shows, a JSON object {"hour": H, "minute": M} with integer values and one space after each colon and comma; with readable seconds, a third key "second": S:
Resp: {"hour": 12, "minute": 32}
